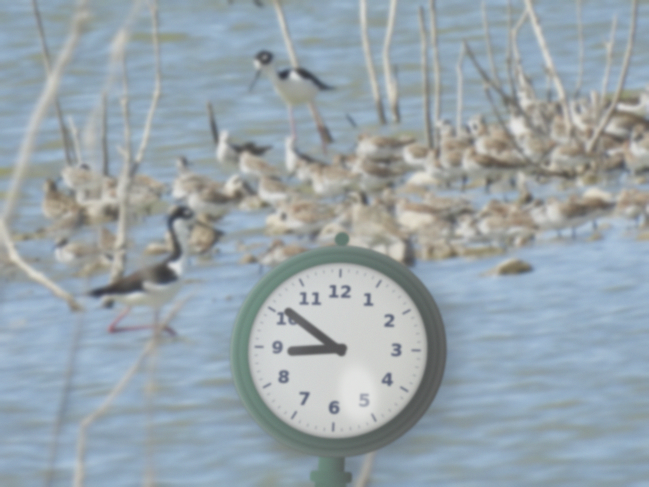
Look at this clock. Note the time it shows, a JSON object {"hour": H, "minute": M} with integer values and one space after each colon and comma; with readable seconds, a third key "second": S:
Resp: {"hour": 8, "minute": 51}
